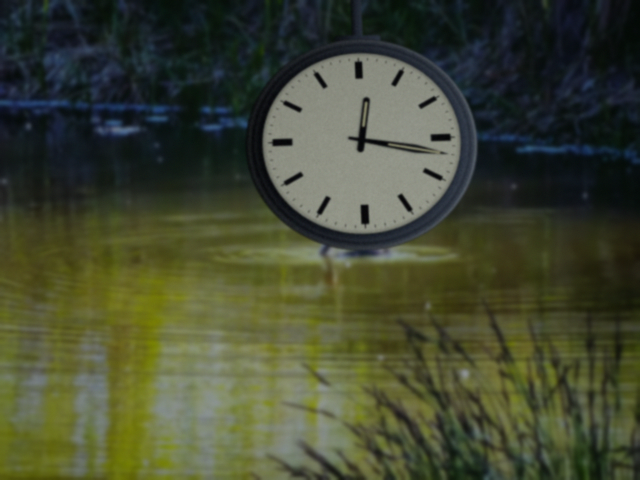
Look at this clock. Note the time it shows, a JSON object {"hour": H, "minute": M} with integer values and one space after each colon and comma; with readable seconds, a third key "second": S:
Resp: {"hour": 12, "minute": 17}
